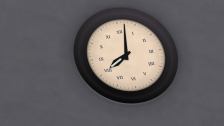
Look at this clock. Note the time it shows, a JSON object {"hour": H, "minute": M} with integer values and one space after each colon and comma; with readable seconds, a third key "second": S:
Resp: {"hour": 8, "minute": 2}
